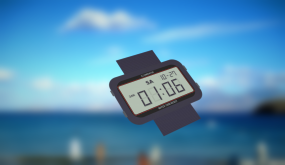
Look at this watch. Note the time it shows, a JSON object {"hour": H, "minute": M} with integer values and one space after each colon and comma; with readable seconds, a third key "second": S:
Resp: {"hour": 1, "minute": 6}
